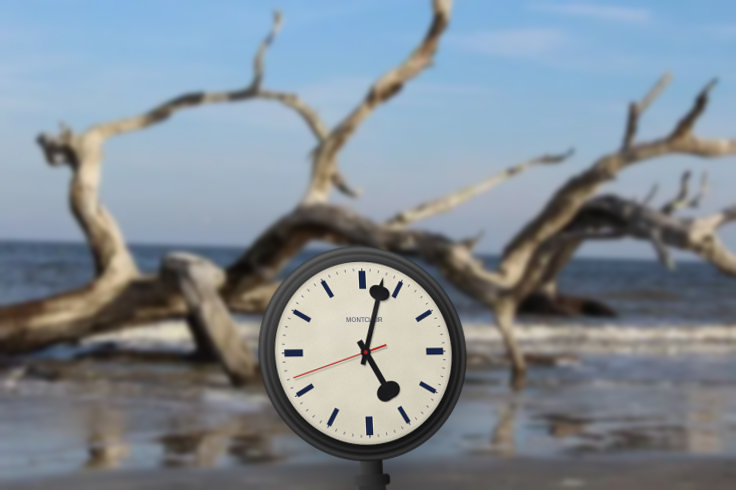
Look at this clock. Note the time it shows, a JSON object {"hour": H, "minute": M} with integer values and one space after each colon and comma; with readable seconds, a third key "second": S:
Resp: {"hour": 5, "minute": 2, "second": 42}
